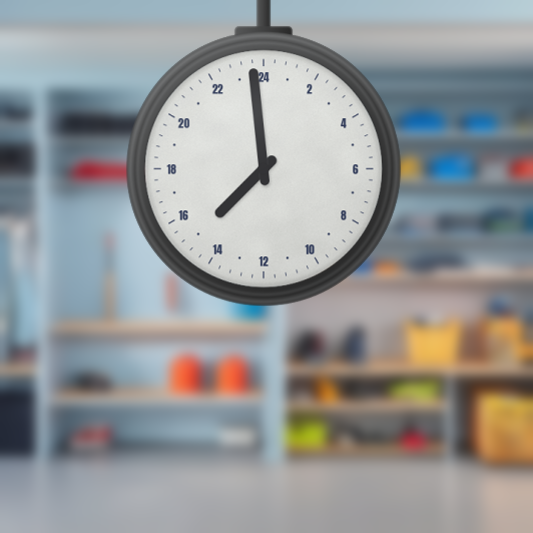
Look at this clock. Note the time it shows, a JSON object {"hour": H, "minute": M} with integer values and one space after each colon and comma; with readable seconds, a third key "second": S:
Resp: {"hour": 14, "minute": 59}
